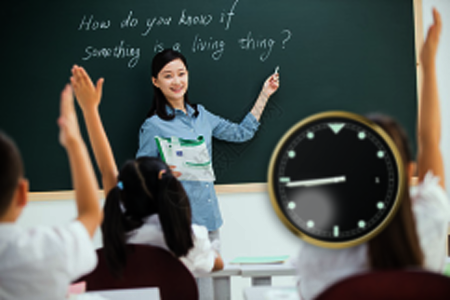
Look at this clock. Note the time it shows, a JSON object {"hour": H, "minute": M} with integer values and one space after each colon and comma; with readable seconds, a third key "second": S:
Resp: {"hour": 8, "minute": 44}
